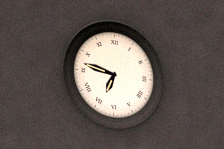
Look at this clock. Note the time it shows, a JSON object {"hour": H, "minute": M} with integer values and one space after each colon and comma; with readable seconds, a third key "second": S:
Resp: {"hour": 6, "minute": 47}
